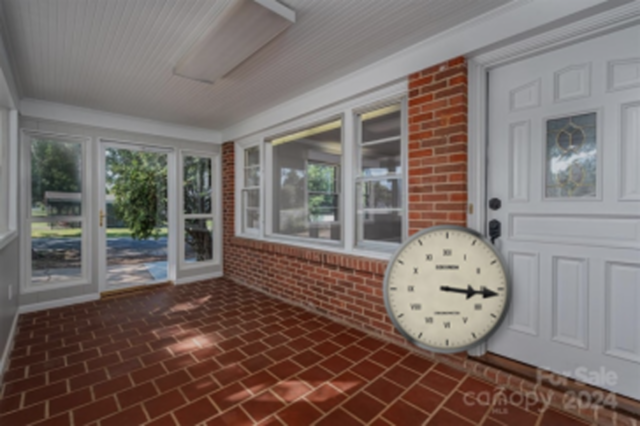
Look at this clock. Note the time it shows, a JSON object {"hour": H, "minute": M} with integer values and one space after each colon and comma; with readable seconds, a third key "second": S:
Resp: {"hour": 3, "minute": 16}
